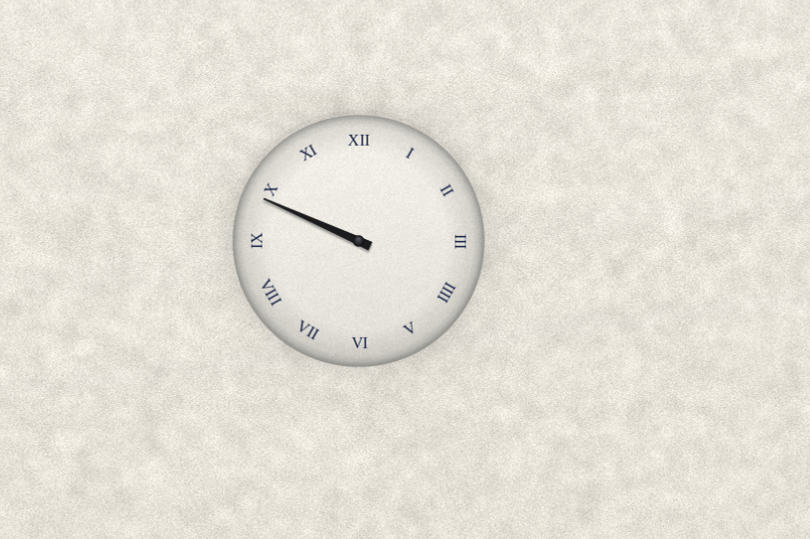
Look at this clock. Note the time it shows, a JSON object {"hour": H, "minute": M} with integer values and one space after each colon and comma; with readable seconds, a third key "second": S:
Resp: {"hour": 9, "minute": 49}
